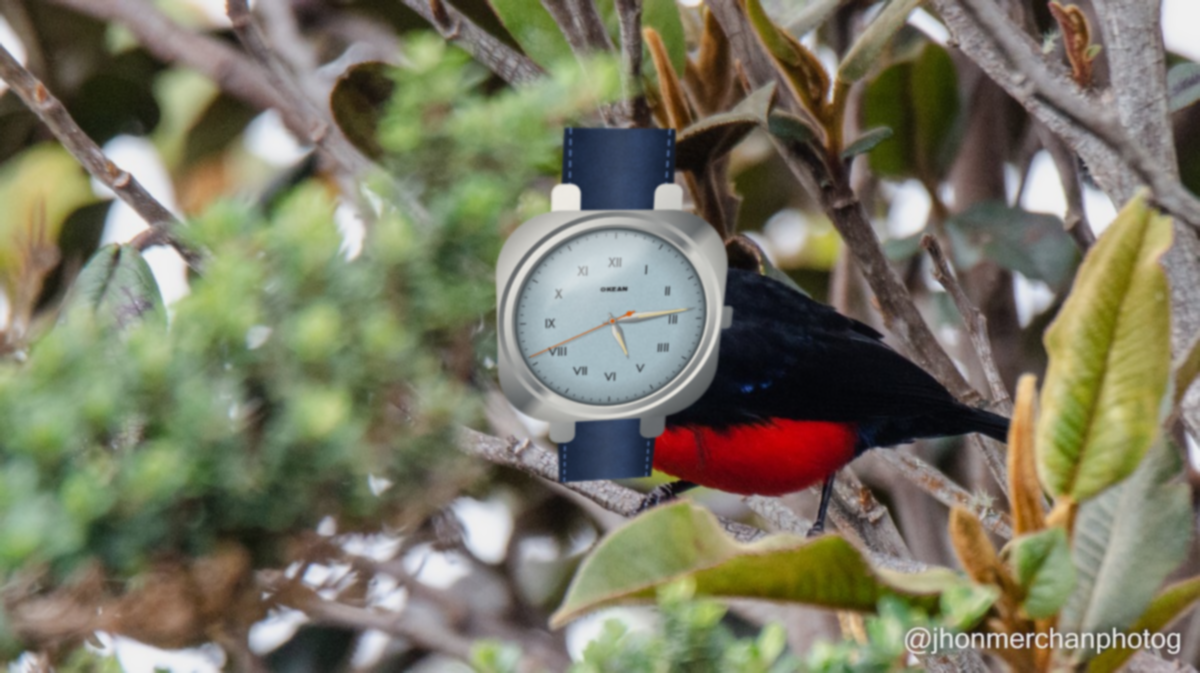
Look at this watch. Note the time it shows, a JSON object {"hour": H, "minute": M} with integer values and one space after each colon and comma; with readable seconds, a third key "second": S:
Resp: {"hour": 5, "minute": 13, "second": 41}
